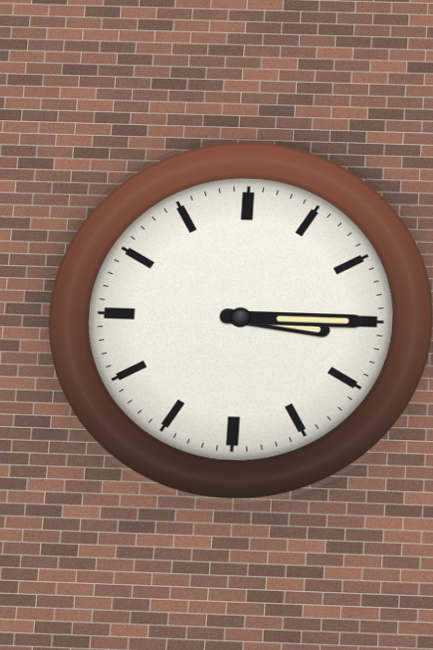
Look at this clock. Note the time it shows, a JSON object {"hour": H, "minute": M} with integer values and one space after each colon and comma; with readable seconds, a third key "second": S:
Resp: {"hour": 3, "minute": 15}
